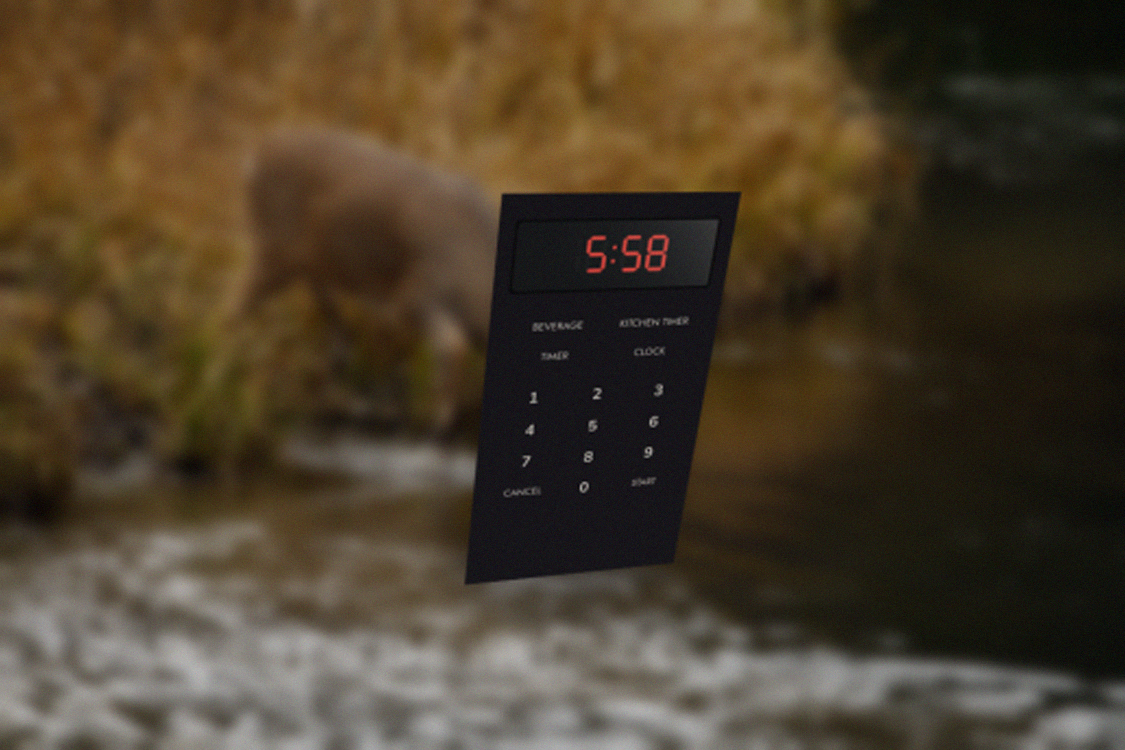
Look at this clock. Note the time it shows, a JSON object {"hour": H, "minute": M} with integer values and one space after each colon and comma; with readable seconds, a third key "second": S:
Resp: {"hour": 5, "minute": 58}
